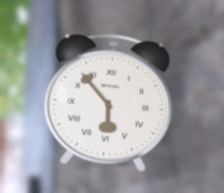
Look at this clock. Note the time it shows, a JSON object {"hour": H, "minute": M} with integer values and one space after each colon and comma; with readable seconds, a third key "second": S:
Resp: {"hour": 5, "minute": 53}
